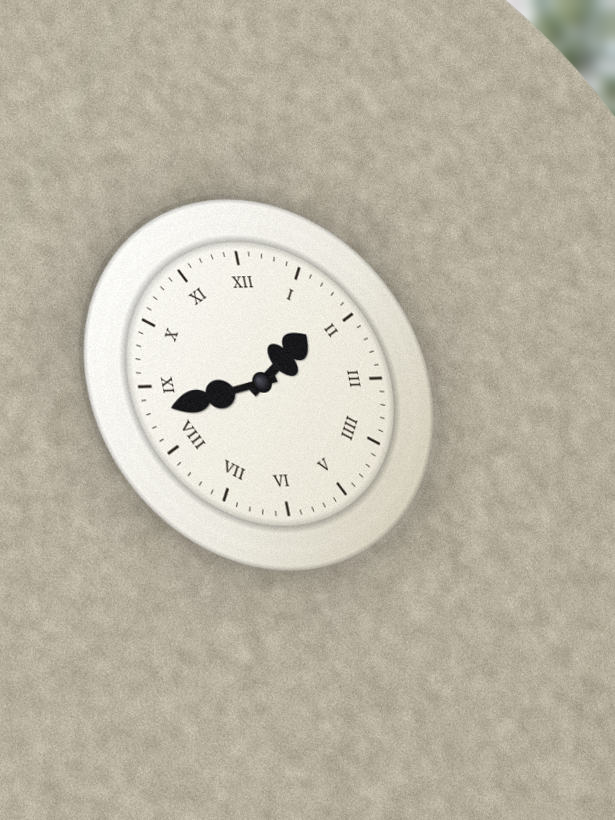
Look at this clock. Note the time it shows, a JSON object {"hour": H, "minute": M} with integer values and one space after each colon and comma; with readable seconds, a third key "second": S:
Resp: {"hour": 1, "minute": 43}
